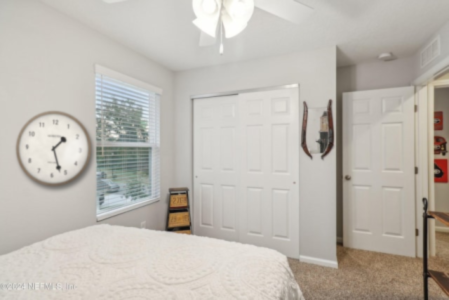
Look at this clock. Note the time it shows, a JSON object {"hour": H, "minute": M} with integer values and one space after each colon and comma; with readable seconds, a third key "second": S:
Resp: {"hour": 1, "minute": 27}
